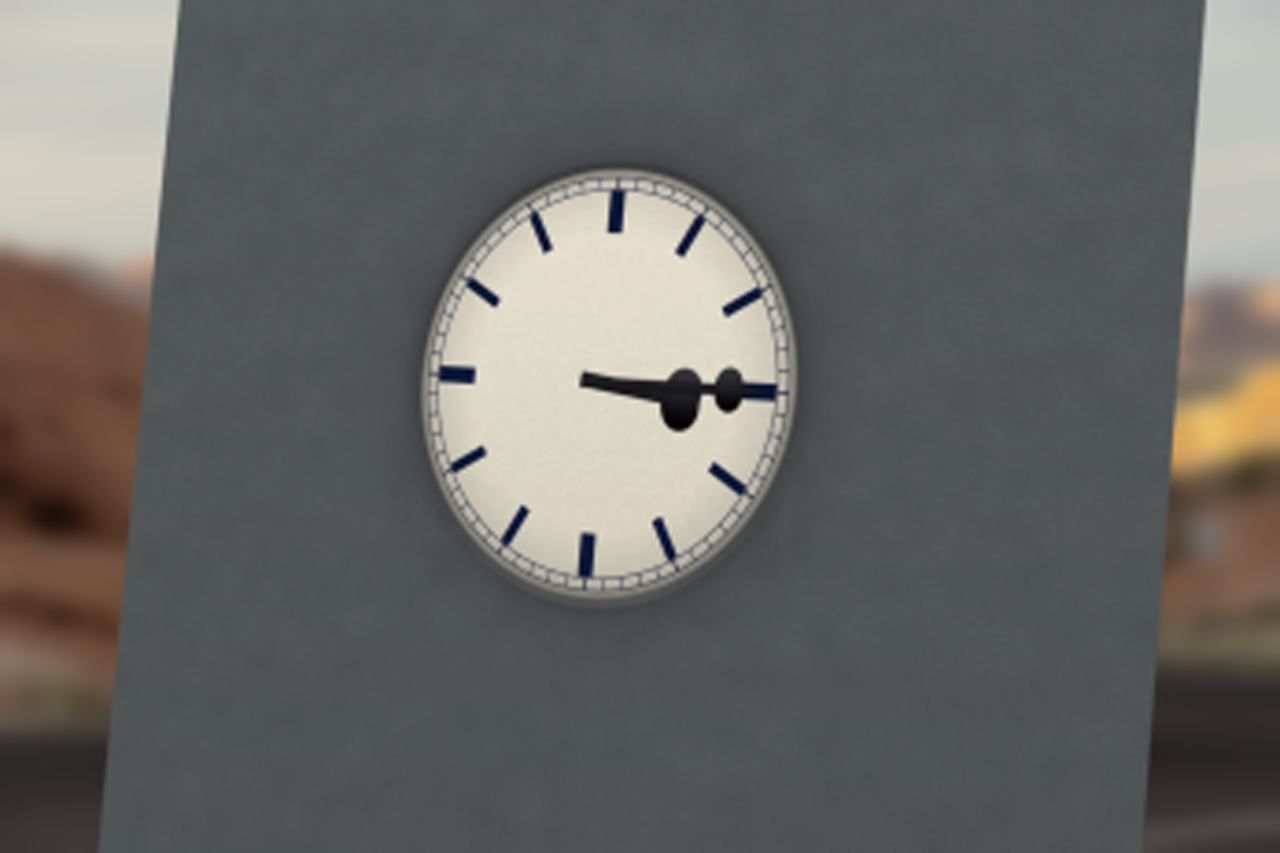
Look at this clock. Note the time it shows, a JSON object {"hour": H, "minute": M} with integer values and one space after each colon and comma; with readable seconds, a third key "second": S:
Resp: {"hour": 3, "minute": 15}
